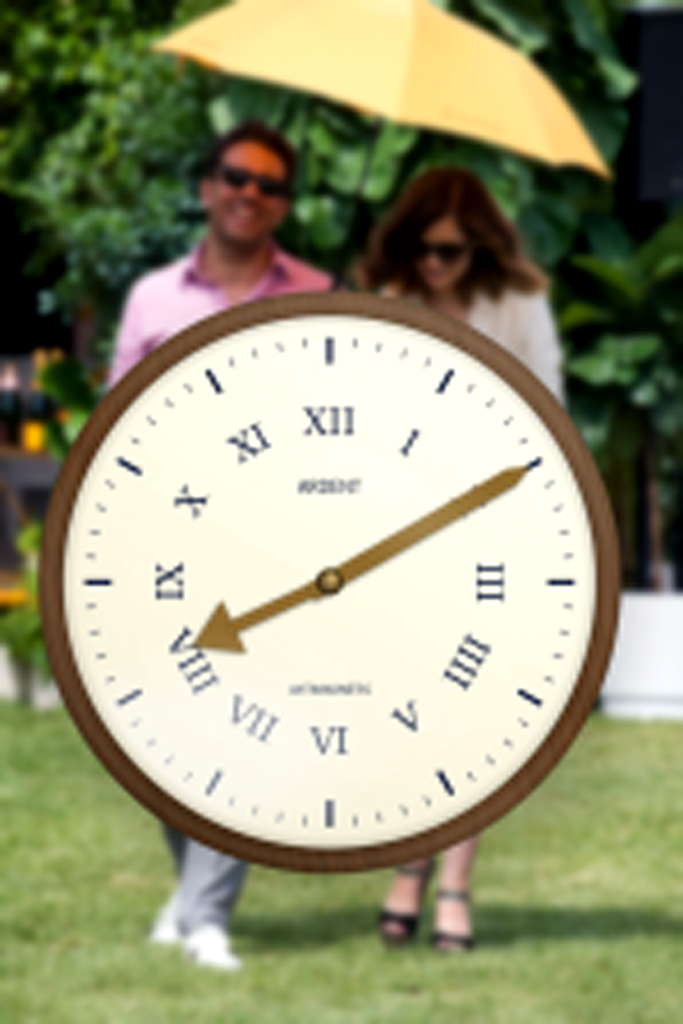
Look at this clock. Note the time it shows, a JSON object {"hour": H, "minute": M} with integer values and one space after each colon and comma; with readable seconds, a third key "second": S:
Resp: {"hour": 8, "minute": 10}
